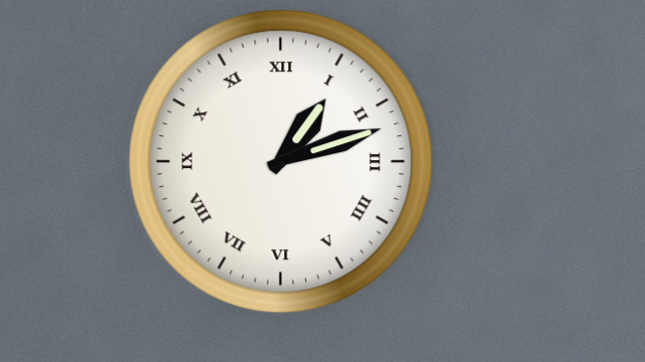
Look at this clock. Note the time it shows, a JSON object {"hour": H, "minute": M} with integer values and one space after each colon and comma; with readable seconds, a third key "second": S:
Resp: {"hour": 1, "minute": 12}
